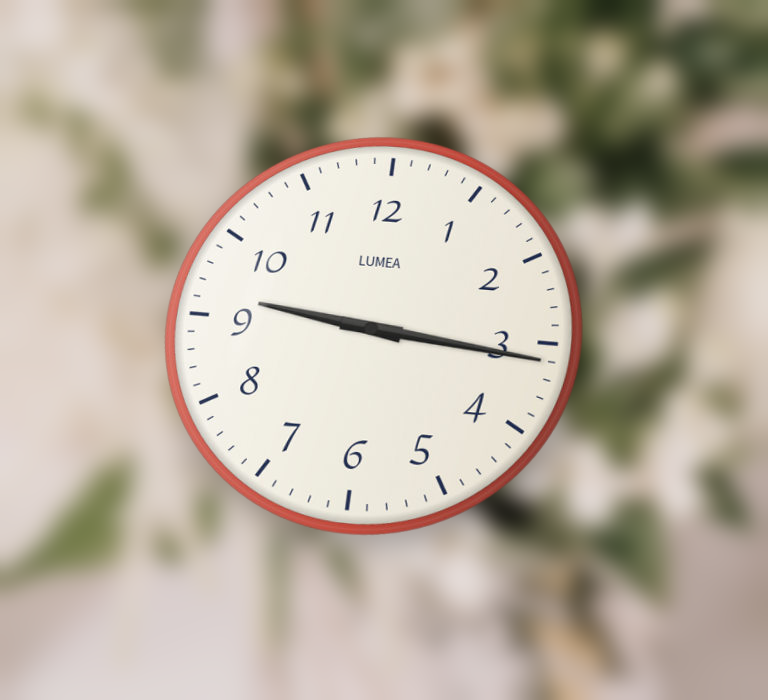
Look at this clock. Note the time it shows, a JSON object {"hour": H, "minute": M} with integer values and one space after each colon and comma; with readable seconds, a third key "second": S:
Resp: {"hour": 9, "minute": 16}
